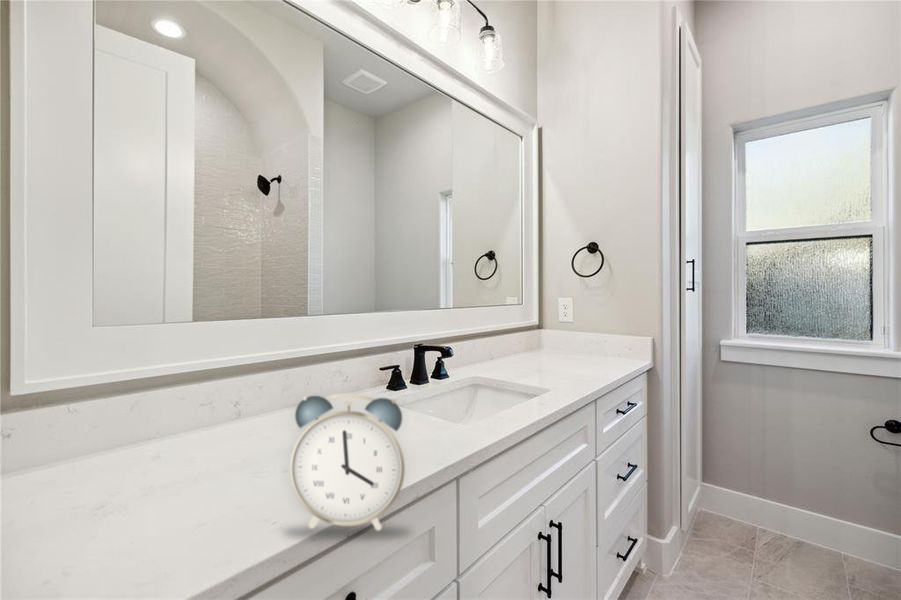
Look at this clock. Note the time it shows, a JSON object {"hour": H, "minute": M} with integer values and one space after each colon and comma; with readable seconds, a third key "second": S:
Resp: {"hour": 3, "minute": 59}
